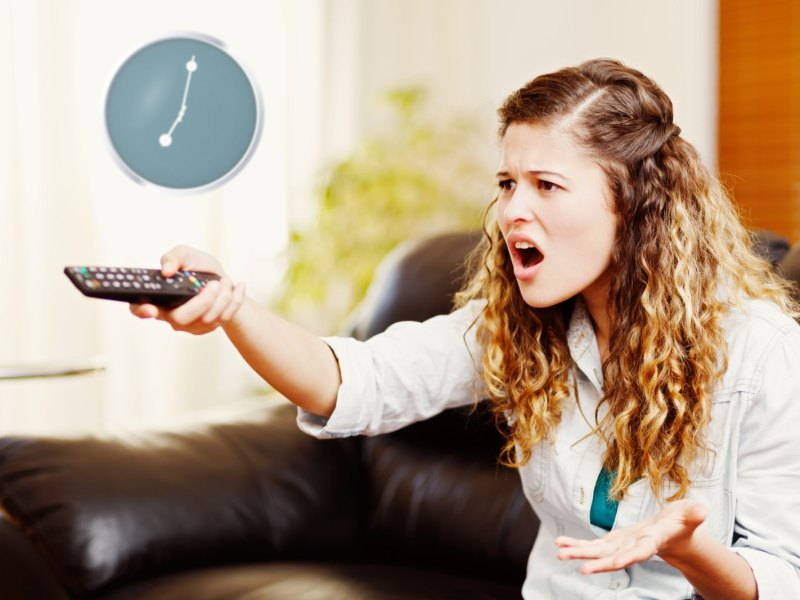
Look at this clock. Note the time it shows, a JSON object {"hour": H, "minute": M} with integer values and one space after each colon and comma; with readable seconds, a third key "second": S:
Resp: {"hour": 7, "minute": 2}
